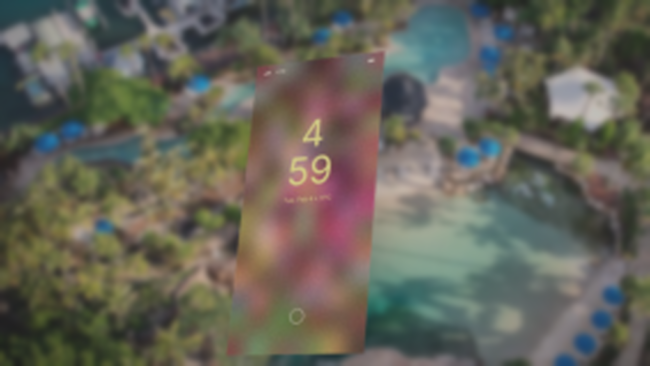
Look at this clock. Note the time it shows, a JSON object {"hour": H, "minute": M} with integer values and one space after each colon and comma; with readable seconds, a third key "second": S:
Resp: {"hour": 4, "minute": 59}
